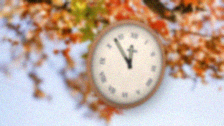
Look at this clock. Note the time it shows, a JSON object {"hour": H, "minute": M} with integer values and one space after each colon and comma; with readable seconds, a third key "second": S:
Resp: {"hour": 11, "minute": 53}
